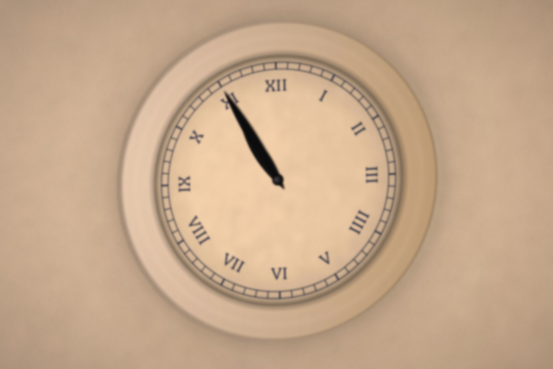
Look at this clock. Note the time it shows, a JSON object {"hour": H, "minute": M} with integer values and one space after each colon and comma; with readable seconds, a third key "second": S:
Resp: {"hour": 10, "minute": 55}
